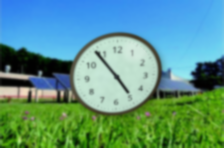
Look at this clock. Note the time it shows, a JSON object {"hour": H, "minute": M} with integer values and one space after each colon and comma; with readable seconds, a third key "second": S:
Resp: {"hour": 4, "minute": 54}
